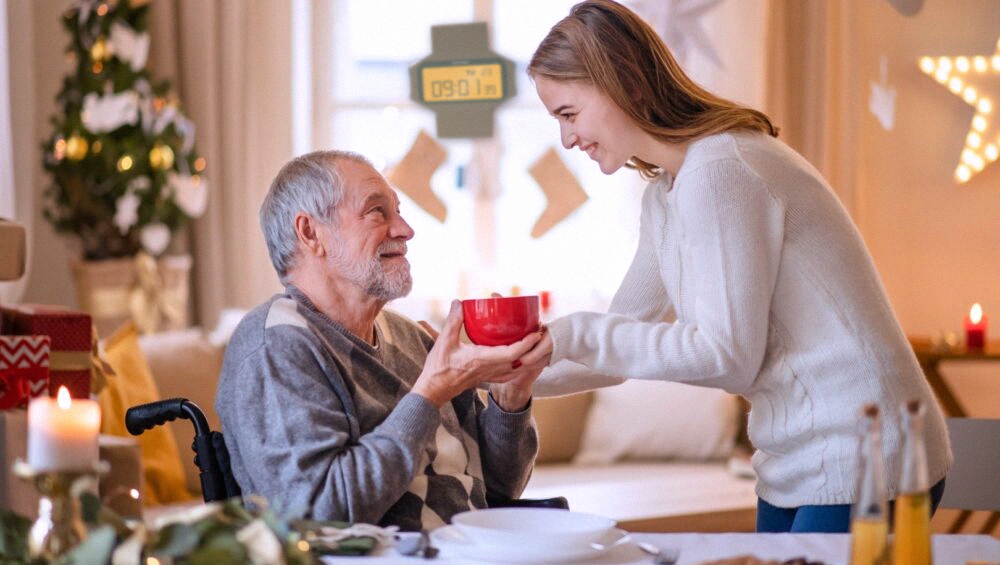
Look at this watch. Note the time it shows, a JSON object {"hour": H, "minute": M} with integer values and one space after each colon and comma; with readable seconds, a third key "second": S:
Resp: {"hour": 9, "minute": 1}
